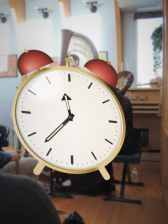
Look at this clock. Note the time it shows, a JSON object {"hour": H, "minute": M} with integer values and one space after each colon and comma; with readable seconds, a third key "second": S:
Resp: {"hour": 11, "minute": 37}
